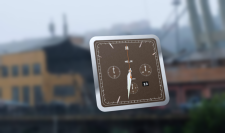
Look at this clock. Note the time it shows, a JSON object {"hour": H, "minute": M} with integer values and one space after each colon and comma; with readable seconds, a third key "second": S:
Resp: {"hour": 6, "minute": 32}
